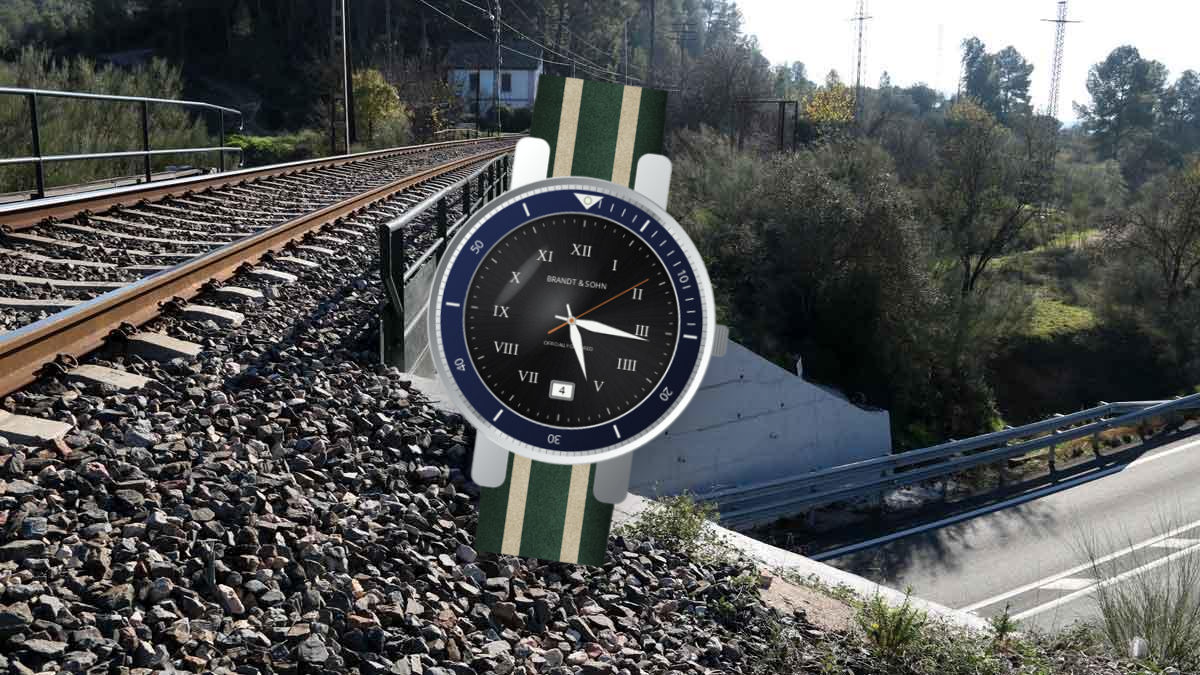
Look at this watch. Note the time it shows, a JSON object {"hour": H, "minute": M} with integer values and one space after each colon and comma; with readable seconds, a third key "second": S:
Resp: {"hour": 5, "minute": 16, "second": 9}
